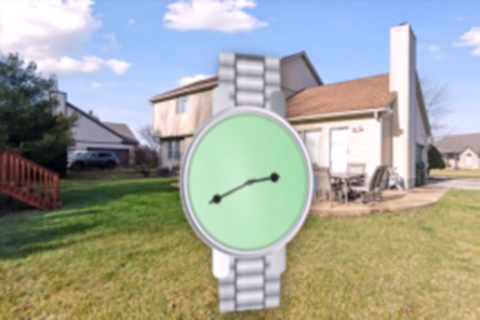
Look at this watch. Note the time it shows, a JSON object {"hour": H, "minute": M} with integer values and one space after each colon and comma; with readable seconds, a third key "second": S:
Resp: {"hour": 2, "minute": 41}
